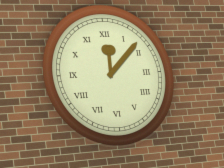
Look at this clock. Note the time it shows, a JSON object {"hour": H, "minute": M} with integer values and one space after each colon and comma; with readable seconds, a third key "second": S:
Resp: {"hour": 12, "minute": 8}
